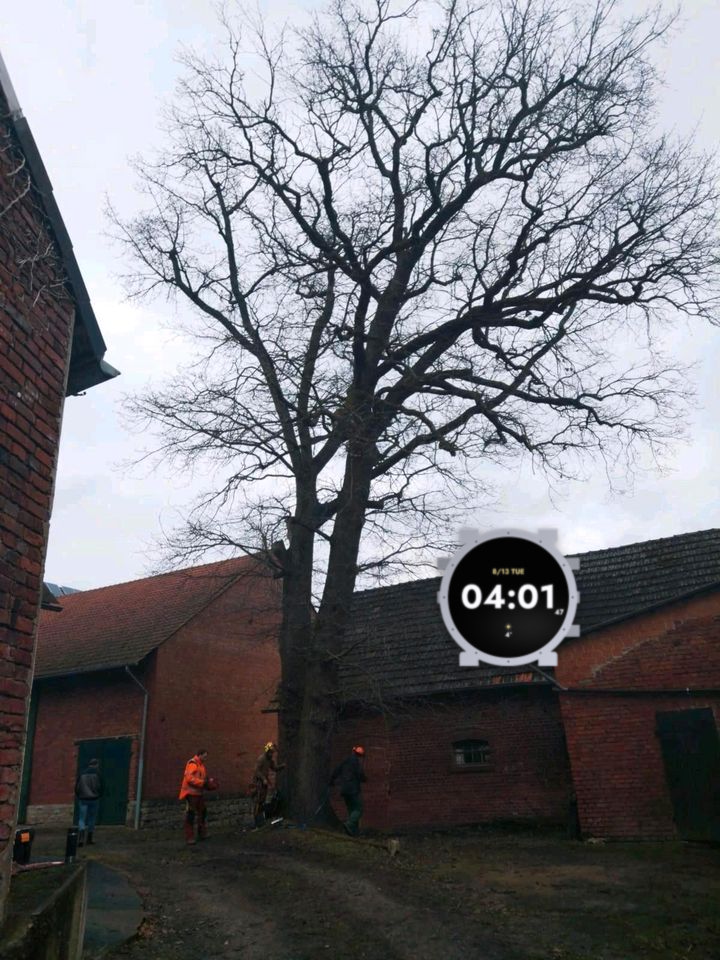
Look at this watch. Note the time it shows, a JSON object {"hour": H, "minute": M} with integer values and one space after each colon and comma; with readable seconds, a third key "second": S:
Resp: {"hour": 4, "minute": 1}
